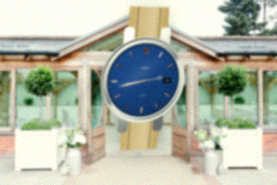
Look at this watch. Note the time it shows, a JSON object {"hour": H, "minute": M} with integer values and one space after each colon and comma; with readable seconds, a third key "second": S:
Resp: {"hour": 2, "minute": 43}
